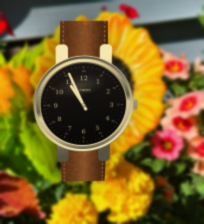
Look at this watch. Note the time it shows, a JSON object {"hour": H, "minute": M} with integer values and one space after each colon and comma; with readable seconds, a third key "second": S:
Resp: {"hour": 10, "minute": 56}
